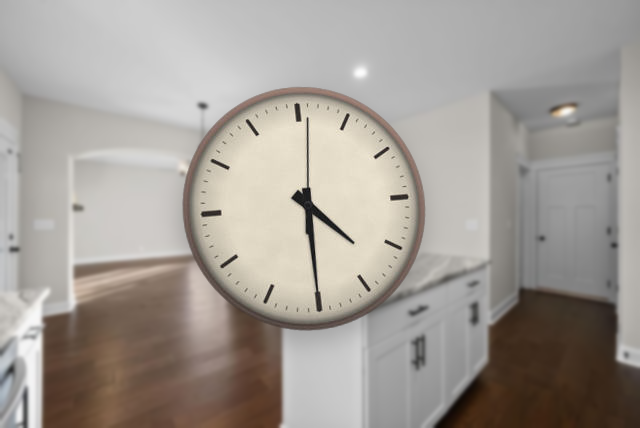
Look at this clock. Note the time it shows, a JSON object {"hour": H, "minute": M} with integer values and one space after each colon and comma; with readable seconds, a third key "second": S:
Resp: {"hour": 4, "minute": 30, "second": 1}
